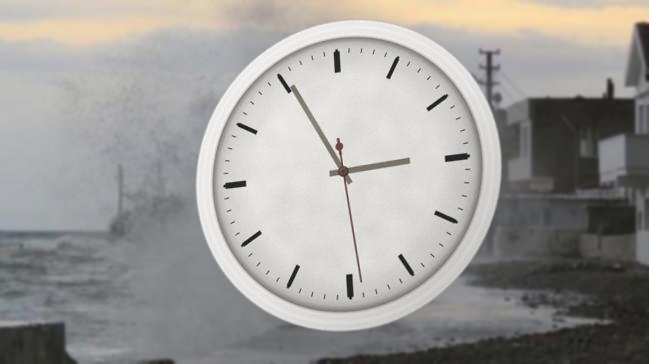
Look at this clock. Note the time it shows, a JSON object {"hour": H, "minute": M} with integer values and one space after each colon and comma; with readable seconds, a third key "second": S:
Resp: {"hour": 2, "minute": 55, "second": 29}
